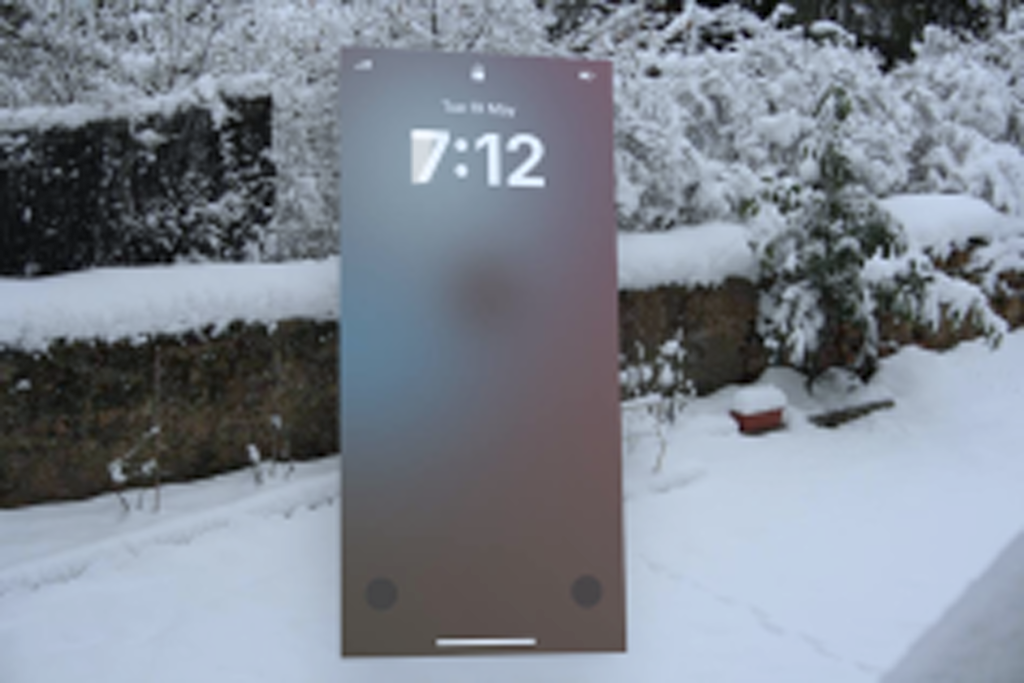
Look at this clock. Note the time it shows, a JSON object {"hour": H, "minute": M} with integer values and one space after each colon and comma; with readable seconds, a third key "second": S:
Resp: {"hour": 7, "minute": 12}
